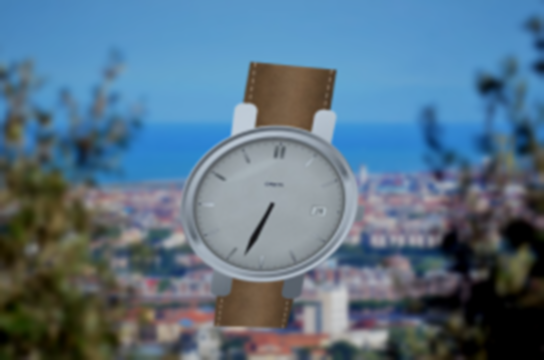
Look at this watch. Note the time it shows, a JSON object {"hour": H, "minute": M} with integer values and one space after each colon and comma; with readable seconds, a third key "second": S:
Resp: {"hour": 6, "minute": 33}
